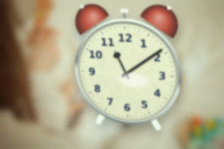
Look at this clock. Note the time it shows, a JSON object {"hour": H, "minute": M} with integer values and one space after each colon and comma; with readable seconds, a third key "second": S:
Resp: {"hour": 11, "minute": 9}
